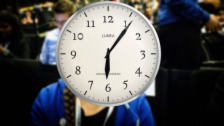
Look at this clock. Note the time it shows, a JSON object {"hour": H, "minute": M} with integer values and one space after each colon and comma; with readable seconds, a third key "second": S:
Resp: {"hour": 6, "minute": 6}
